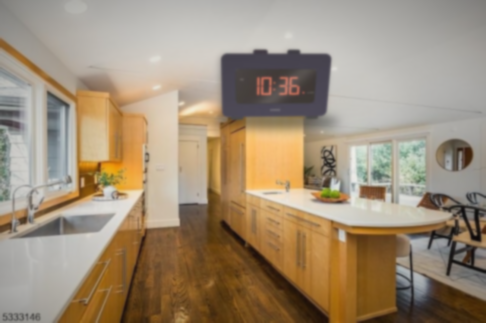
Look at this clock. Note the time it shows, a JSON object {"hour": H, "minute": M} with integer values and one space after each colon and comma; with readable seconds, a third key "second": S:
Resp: {"hour": 10, "minute": 36}
